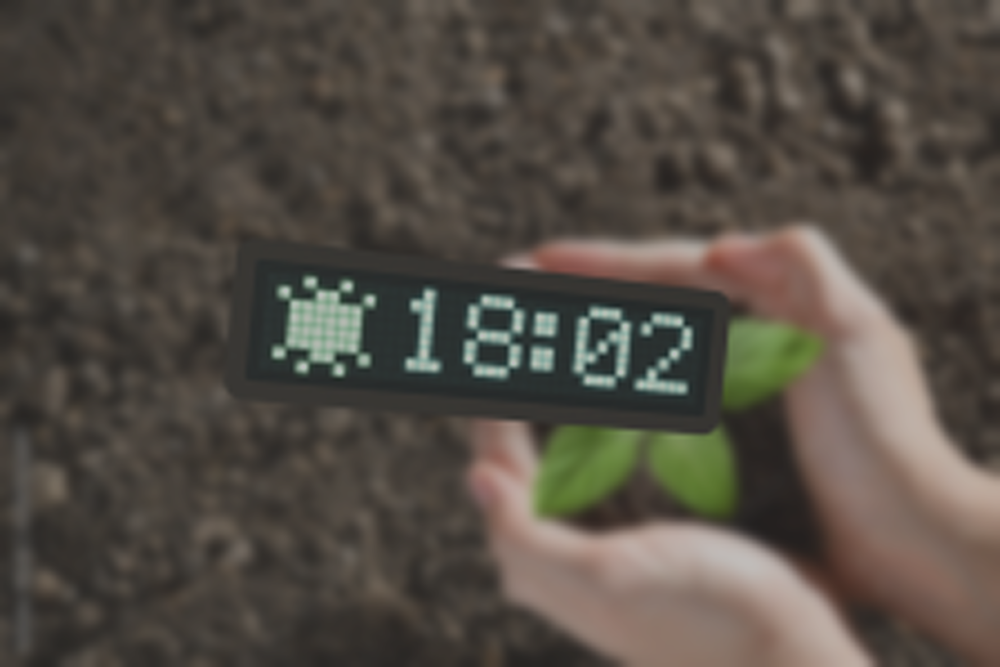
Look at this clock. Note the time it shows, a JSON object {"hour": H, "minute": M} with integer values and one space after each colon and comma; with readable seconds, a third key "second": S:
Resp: {"hour": 18, "minute": 2}
